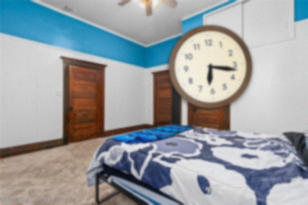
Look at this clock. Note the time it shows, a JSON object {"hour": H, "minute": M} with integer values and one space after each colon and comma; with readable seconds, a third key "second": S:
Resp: {"hour": 6, "minute": 17}
